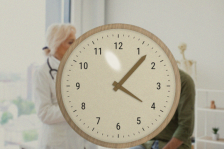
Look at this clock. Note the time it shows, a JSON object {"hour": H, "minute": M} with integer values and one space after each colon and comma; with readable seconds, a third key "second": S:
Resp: {"hour": 4, "minute": 7}
